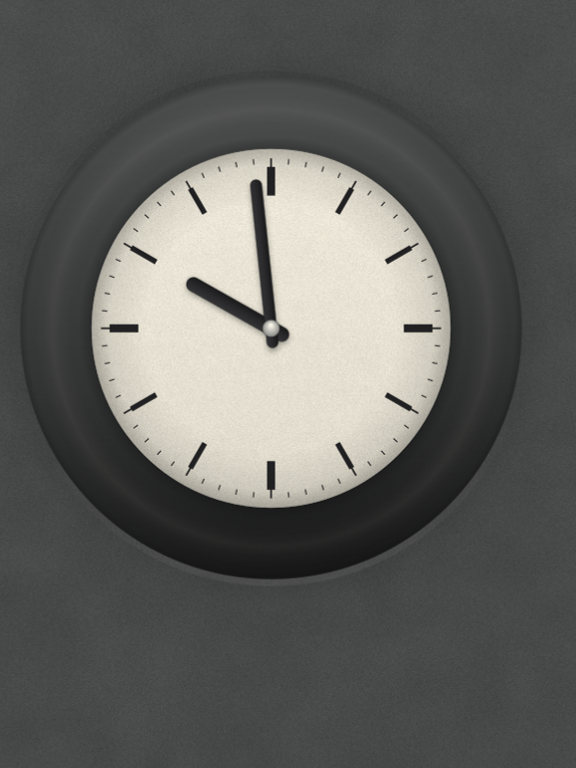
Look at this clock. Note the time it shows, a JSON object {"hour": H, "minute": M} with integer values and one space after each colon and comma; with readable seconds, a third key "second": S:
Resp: {"hour": 9, "minute": 59}
